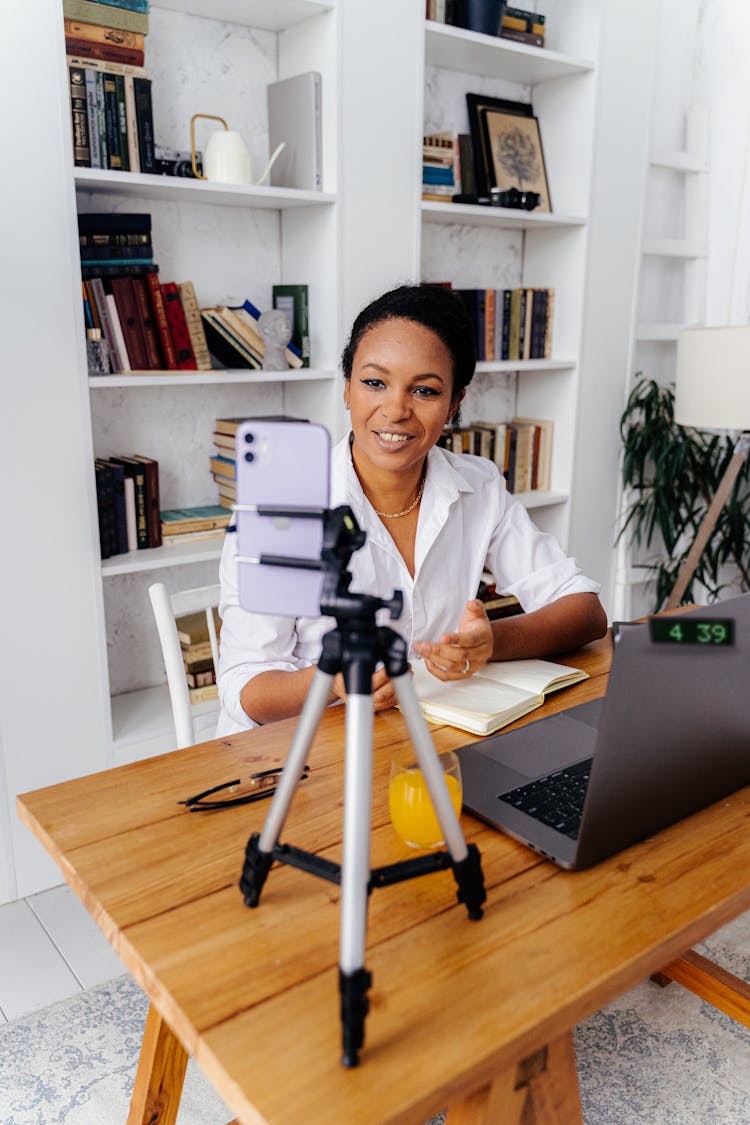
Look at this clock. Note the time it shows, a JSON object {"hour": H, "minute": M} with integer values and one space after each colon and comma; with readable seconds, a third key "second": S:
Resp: {"hour": 4, "minute": 39}
